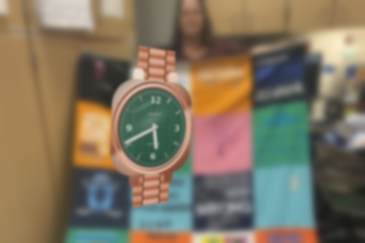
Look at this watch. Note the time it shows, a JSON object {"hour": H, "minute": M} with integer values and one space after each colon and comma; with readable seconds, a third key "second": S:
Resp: {"hour": 5, "minute": 41}
